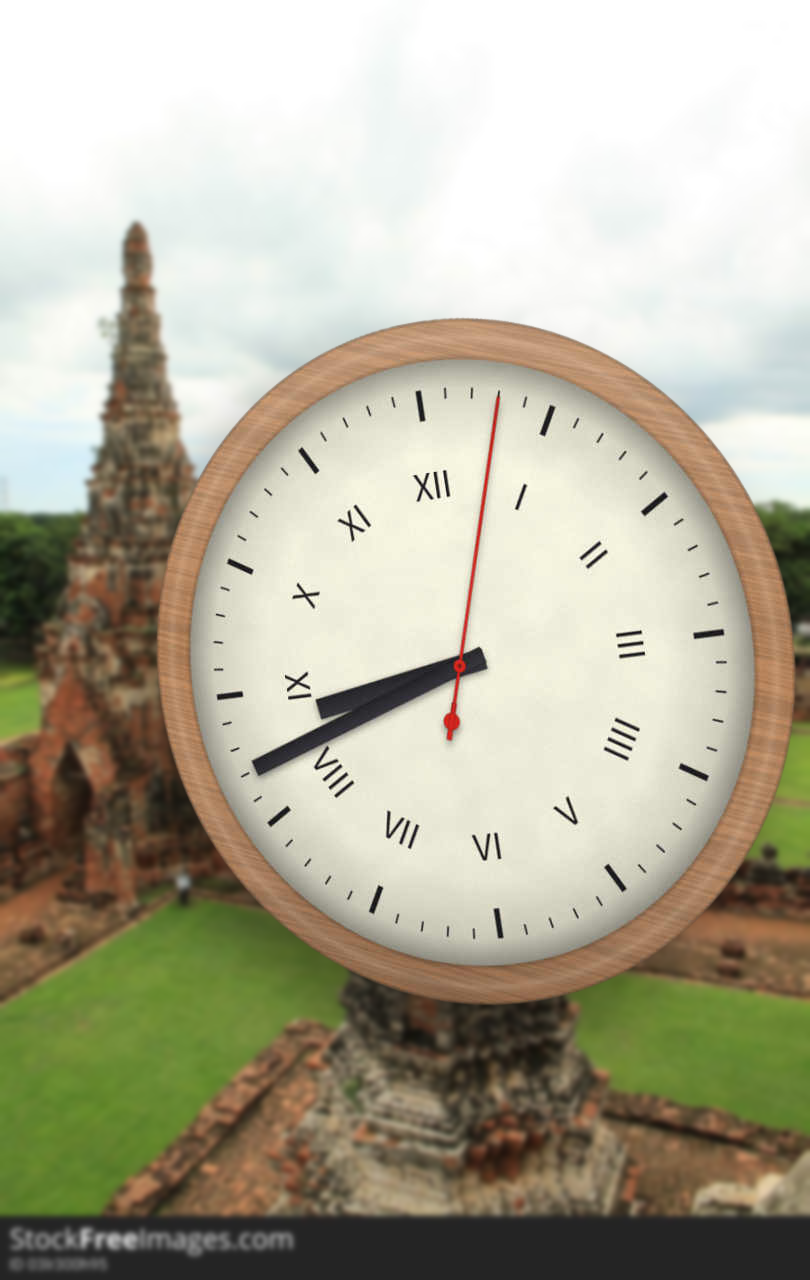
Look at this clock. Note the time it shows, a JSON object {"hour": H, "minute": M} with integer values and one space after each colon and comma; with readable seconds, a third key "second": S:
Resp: {"hour": 8, "minute": 42, "second": 3}
